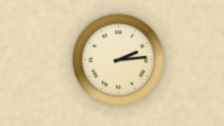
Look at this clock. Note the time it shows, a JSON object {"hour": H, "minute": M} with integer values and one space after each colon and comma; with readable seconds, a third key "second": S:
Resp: {"hour": 2, "minute": 14}
